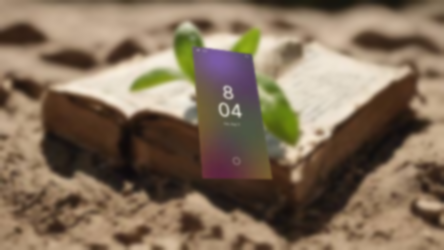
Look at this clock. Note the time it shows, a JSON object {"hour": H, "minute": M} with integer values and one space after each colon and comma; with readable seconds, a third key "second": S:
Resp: {"hour": 8, "minute": 4}
